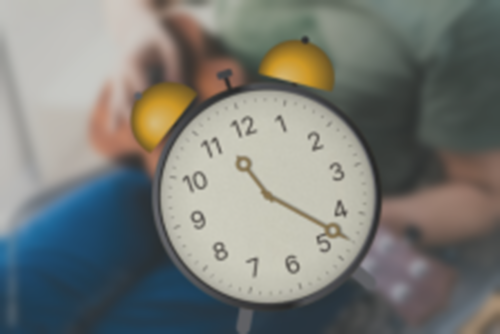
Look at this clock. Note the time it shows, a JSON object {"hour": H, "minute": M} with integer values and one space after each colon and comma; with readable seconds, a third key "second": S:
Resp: {"hour": 11, "minute": 23}
